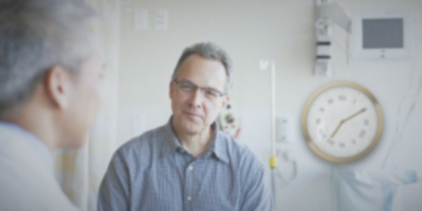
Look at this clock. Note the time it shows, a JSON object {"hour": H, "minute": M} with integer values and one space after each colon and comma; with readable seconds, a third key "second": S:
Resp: {"hour": 7, "minute": 10}
